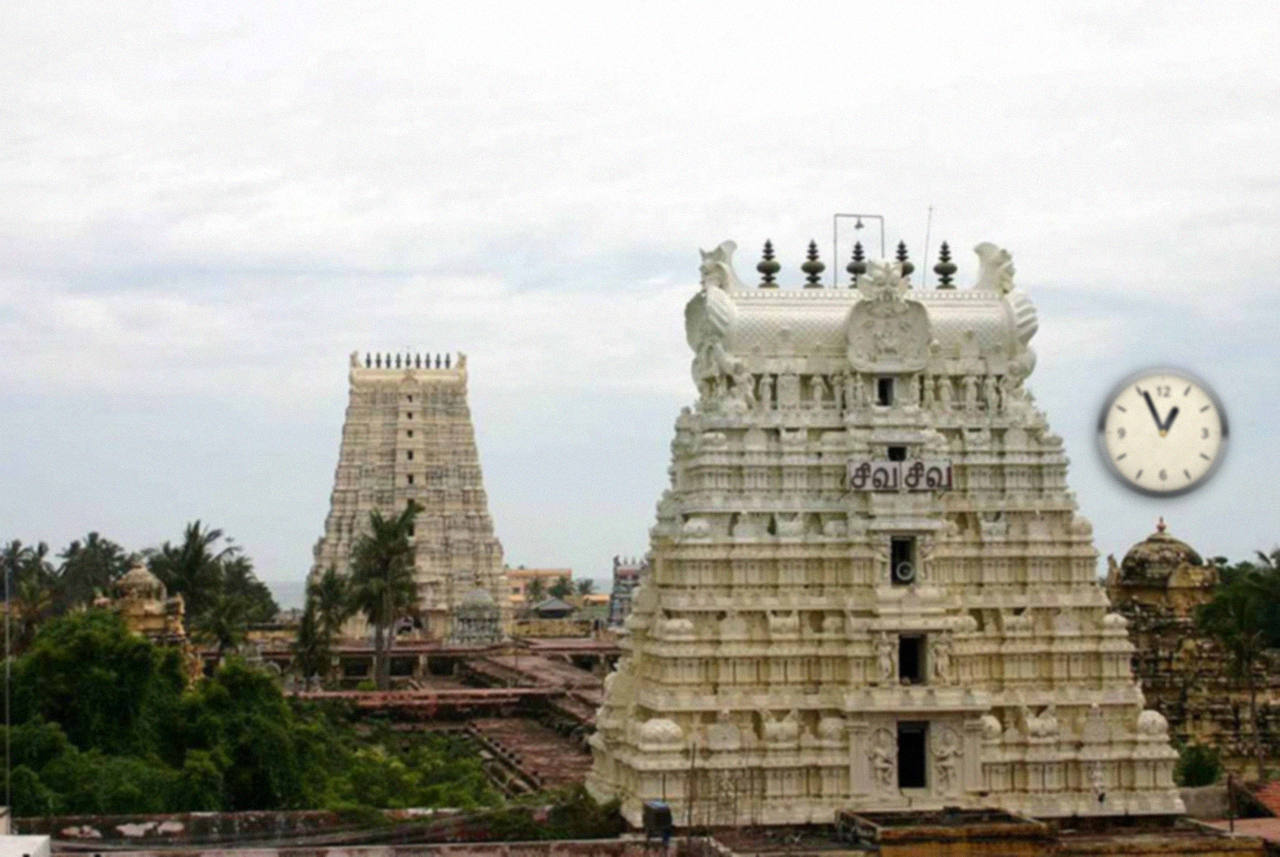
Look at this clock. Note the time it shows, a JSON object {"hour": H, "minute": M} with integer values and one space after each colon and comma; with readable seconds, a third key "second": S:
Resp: {"hour": 12, "minute": 56}
